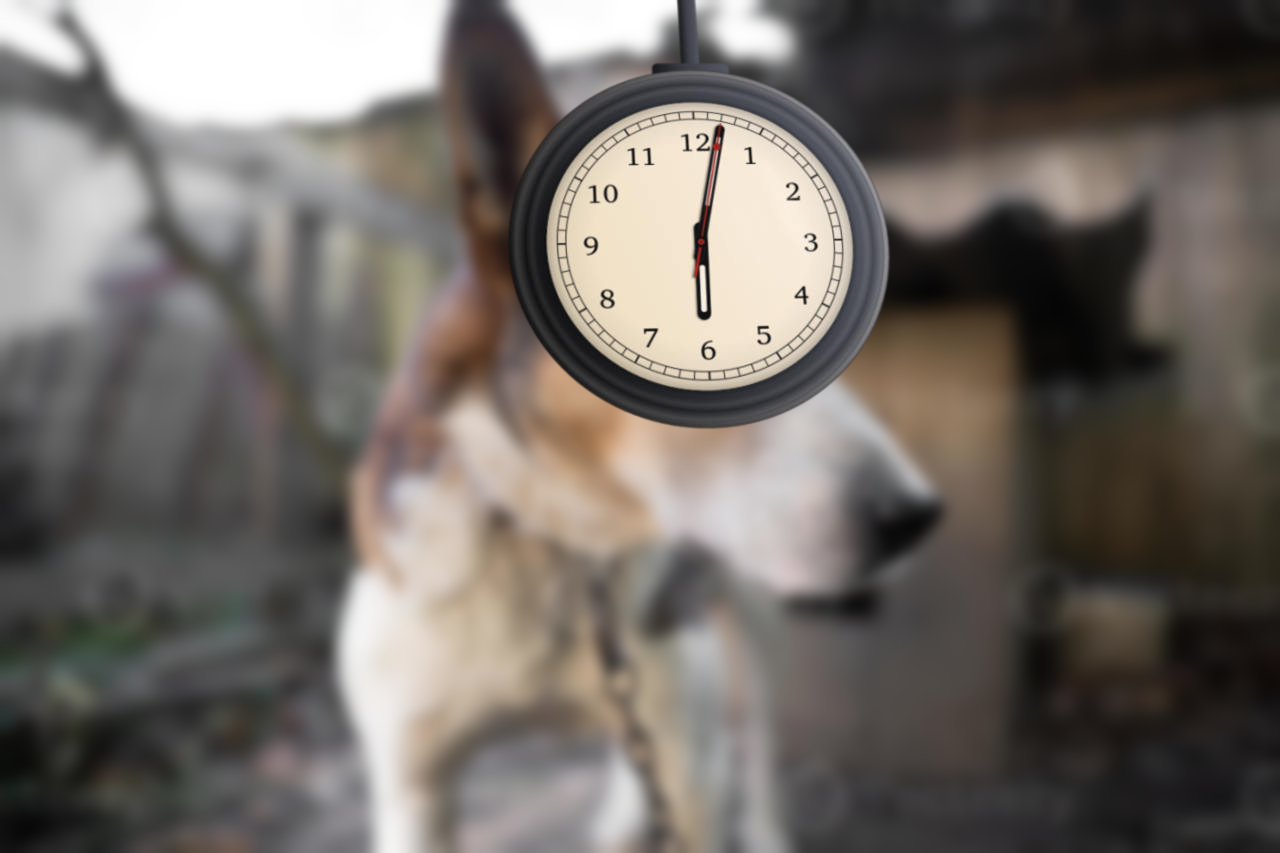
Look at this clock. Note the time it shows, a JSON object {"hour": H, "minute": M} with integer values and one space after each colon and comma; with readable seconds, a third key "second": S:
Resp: {"hour": 6, "minute": 2, "second": 2}
